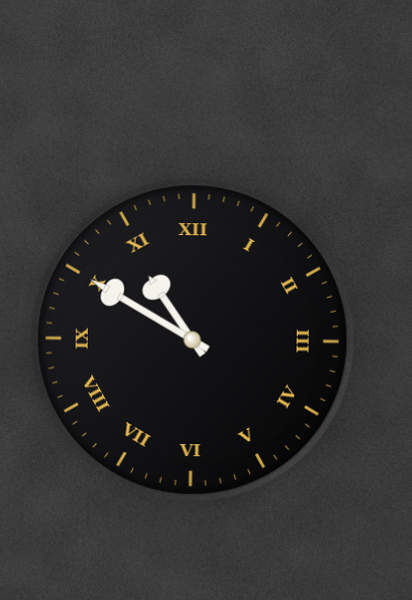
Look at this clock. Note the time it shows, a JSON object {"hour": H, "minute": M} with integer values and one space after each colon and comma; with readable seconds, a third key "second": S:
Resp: {"hour": 10, "minute": 50}
